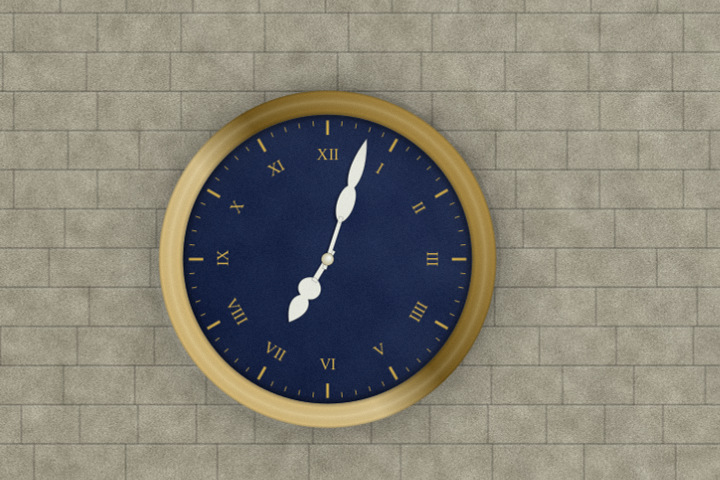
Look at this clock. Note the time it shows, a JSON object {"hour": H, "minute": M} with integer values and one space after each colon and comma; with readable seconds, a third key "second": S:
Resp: {"hour": 7, "minute": 3}
